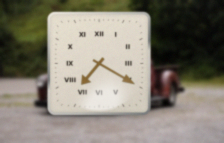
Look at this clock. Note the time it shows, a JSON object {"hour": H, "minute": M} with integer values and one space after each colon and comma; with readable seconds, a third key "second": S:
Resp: {"hour": 7, "minute": 20}
